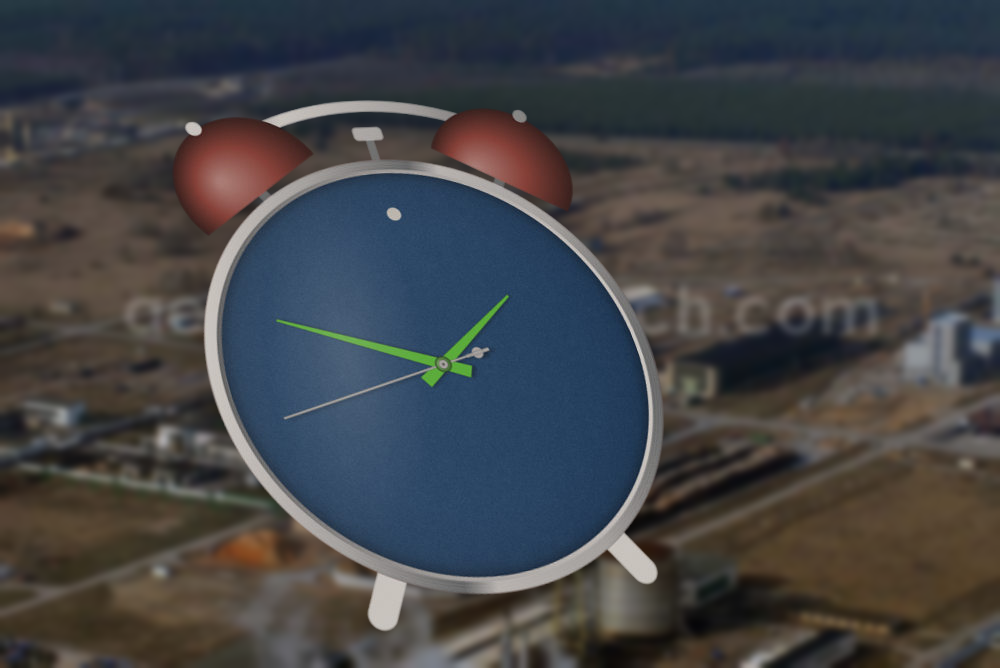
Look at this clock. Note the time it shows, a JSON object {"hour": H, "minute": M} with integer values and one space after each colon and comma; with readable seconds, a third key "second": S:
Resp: {"hour": 1, "minute": 48, "second": 43}
